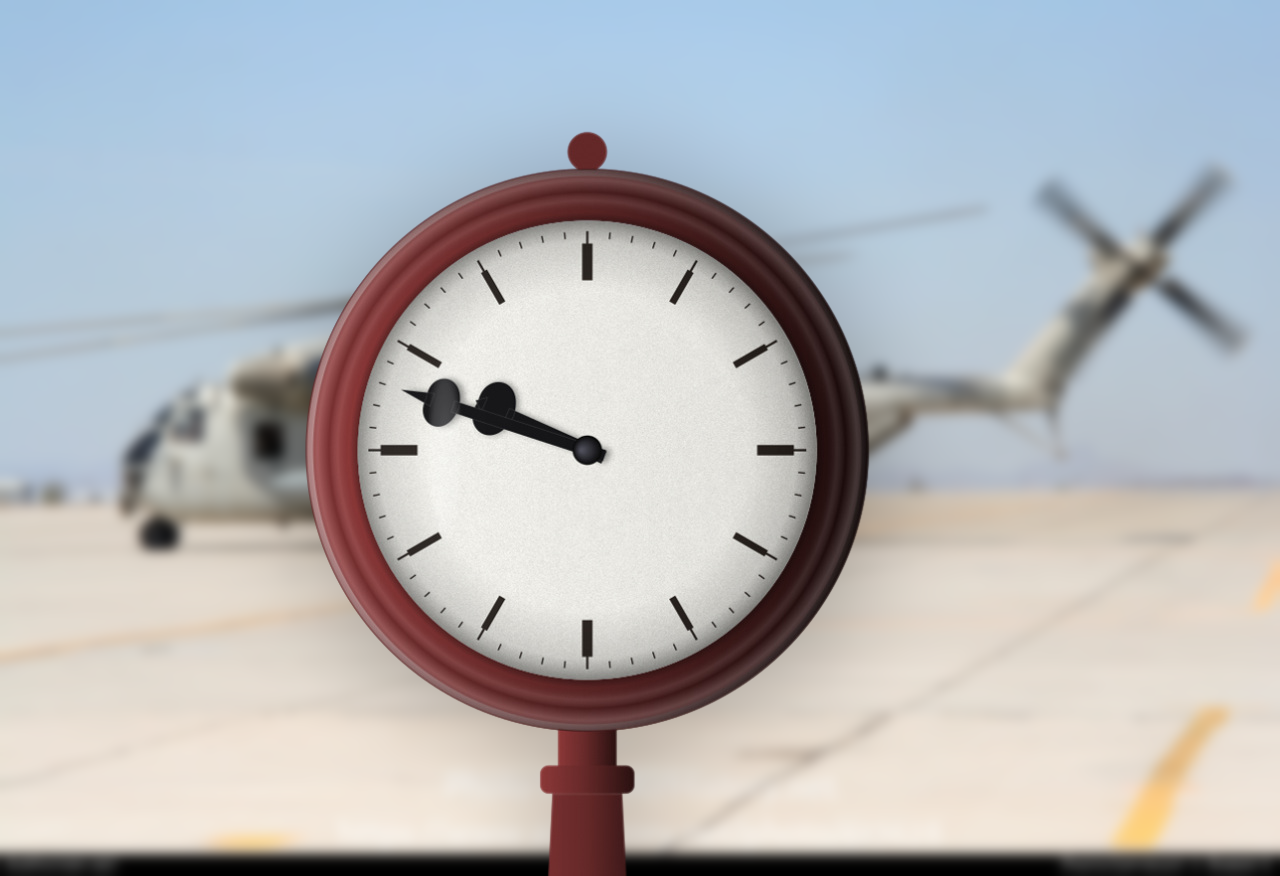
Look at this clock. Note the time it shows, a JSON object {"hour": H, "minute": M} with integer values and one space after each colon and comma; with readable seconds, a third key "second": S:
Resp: {"hour": 9, "minute": 48}
